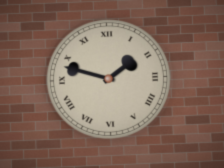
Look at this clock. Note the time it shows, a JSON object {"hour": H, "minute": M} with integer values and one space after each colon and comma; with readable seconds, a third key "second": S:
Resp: {"hour": 1, "minute": 48}
